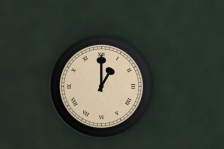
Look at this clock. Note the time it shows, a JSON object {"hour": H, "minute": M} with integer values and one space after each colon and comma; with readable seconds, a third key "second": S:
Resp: {"hour": 1, "minute": 0}
